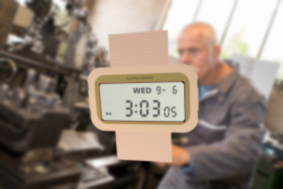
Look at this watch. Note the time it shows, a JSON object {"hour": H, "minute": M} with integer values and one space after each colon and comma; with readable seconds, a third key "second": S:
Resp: {"hour": 3, "minute": 3, "second": 5}
